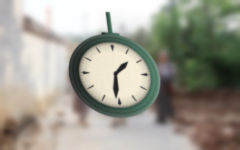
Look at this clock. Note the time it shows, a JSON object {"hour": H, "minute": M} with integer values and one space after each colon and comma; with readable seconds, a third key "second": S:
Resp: {"hour": 1, "minute": 31}
